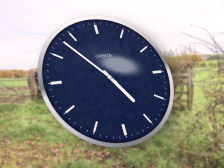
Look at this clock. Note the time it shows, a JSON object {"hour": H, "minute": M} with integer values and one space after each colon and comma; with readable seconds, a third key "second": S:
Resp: {"hour": 4, "minute": 53}
